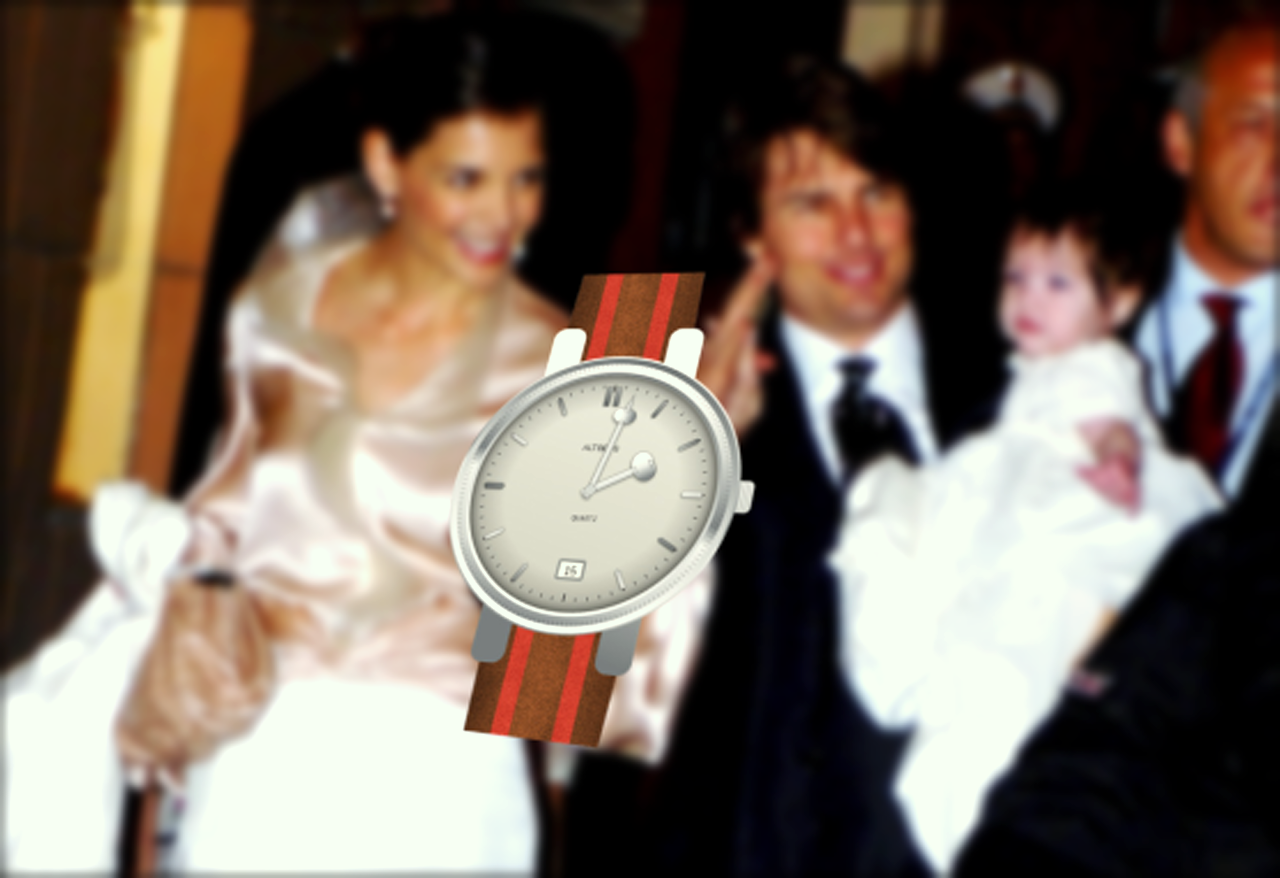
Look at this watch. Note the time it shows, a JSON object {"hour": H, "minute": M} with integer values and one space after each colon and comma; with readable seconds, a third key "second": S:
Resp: {"hour": 2, "minute": 2}
